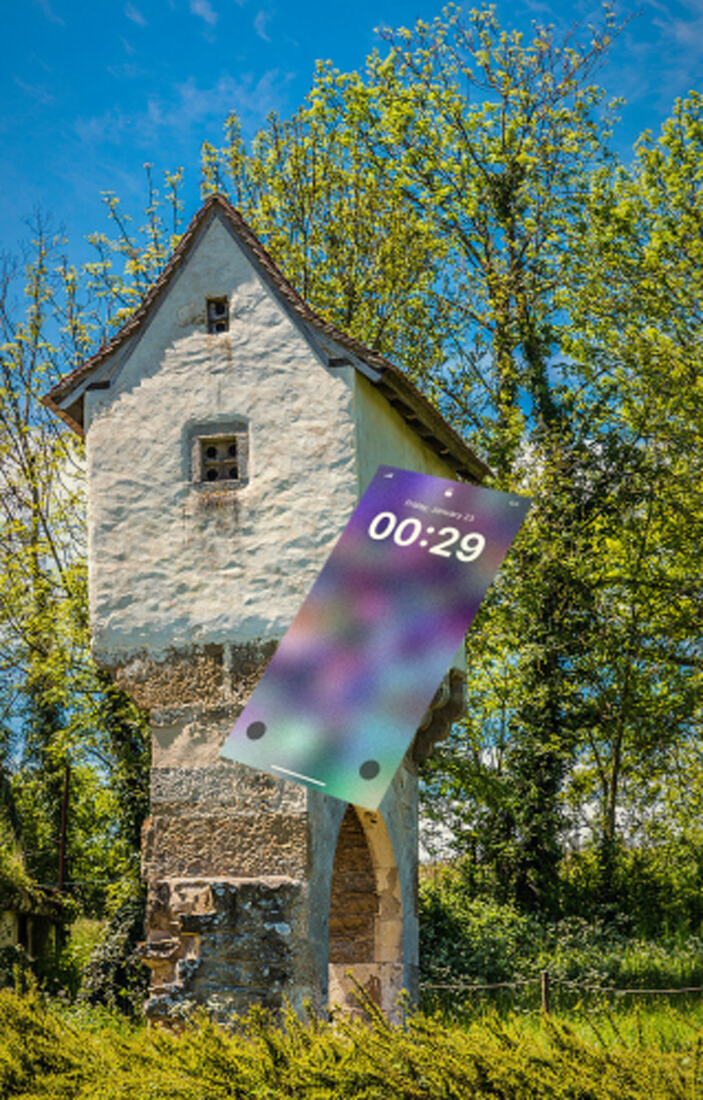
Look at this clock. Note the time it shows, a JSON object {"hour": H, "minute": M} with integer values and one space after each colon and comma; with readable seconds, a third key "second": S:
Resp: {"hour": 0, "minute": 29}
